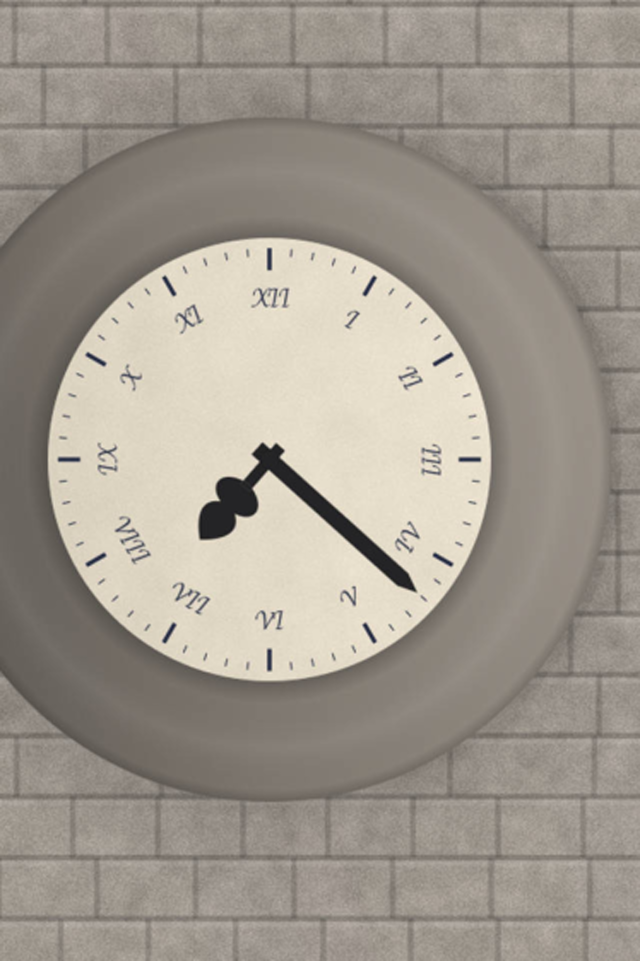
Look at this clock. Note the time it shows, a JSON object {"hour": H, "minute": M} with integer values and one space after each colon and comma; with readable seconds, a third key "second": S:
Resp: {"hour": 7, "minute": 22}
